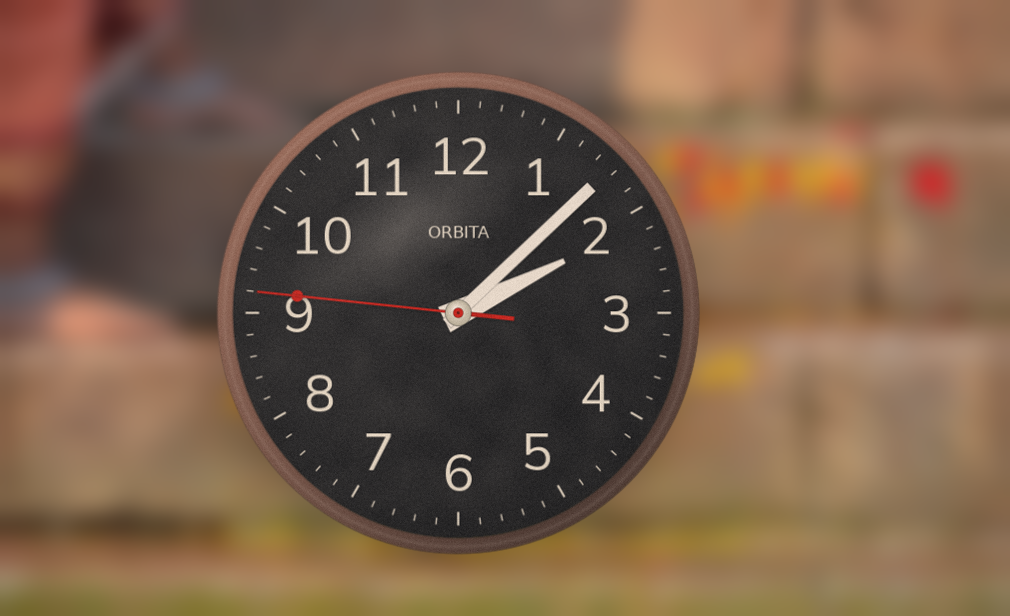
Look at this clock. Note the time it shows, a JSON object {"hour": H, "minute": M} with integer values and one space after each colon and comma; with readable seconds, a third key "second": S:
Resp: {"hour": 2, "minute": 7, "second": 46}
